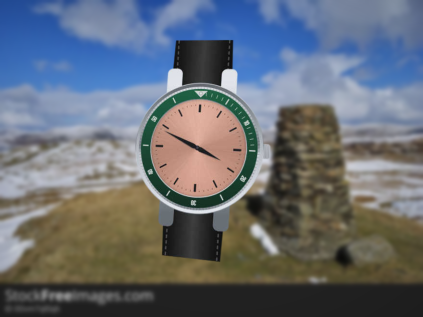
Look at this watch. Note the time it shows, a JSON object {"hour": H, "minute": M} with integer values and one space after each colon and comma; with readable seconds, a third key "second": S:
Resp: {"hour": 3, "minute": 49}
